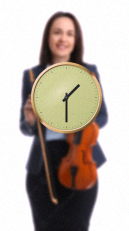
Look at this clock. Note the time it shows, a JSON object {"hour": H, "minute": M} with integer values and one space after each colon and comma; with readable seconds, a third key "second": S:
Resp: {"hour": 1, "minute": 30}
